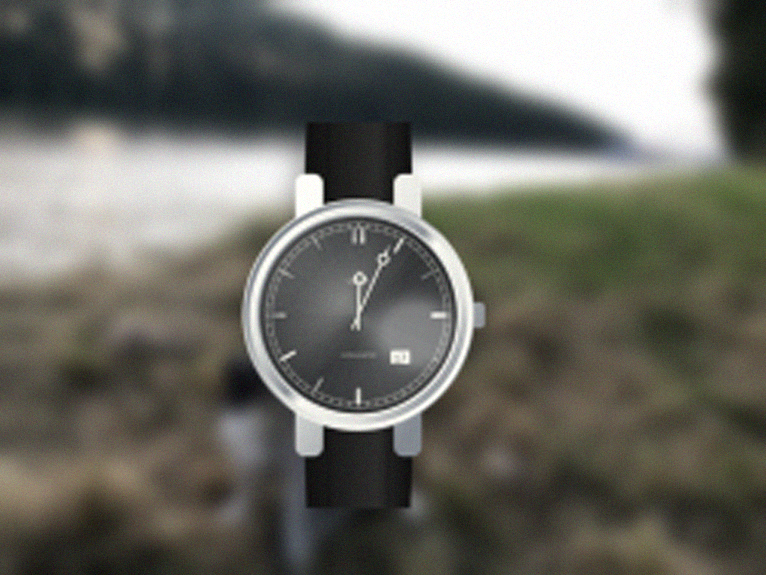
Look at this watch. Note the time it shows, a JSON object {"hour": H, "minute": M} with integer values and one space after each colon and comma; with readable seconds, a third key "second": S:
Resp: {"hour": 12, "minute": 4}
